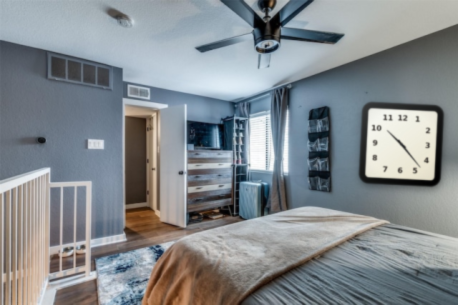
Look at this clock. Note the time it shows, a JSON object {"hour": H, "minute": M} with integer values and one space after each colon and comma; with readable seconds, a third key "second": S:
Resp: {"hour": 10, "minute": 23}
